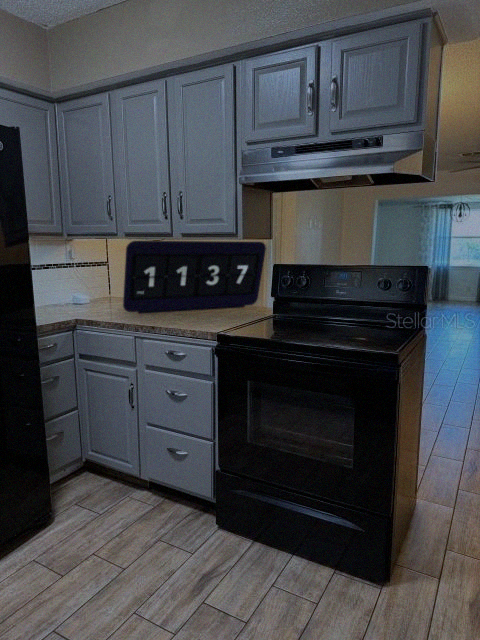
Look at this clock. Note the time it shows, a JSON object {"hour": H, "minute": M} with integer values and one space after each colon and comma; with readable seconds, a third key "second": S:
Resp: {"hour": 11, "minute": 37}
